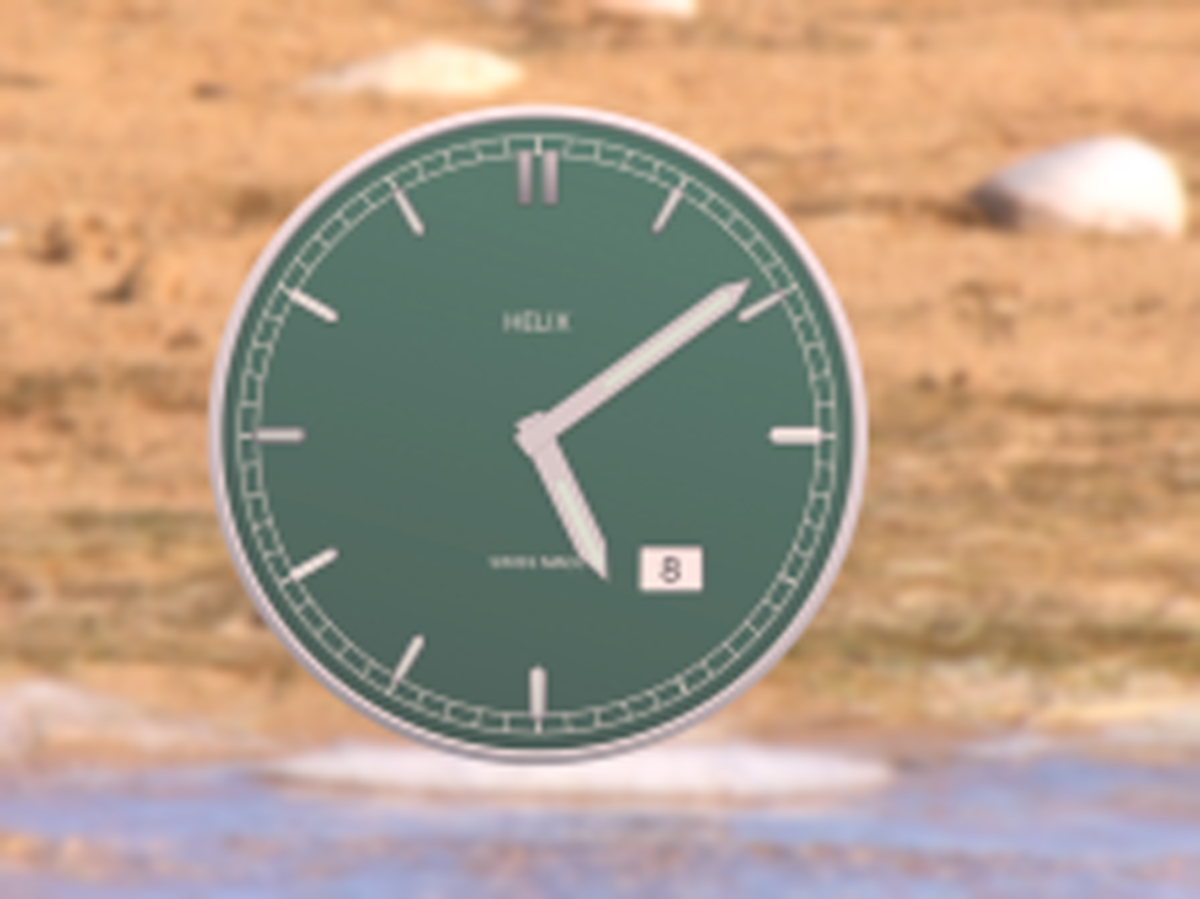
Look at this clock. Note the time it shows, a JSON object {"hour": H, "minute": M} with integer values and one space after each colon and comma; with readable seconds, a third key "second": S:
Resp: {"hour": 5, "minute": 9}
